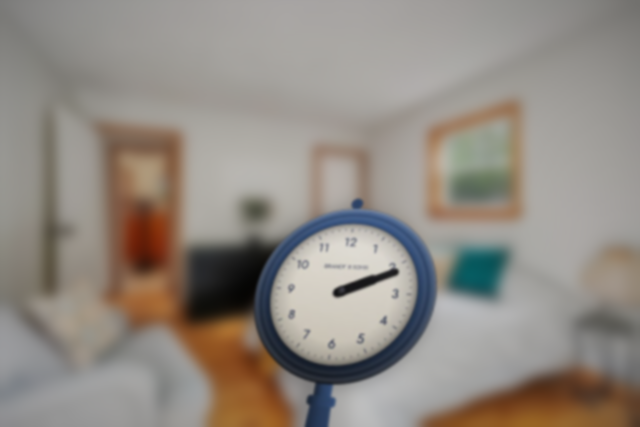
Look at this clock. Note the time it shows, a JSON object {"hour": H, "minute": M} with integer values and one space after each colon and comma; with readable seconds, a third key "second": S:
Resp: {"hour": 2, "minute": 11}
